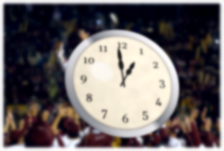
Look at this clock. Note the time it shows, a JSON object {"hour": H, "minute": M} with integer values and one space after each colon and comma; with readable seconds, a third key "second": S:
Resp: {"hour": 12, "minute": 59}
